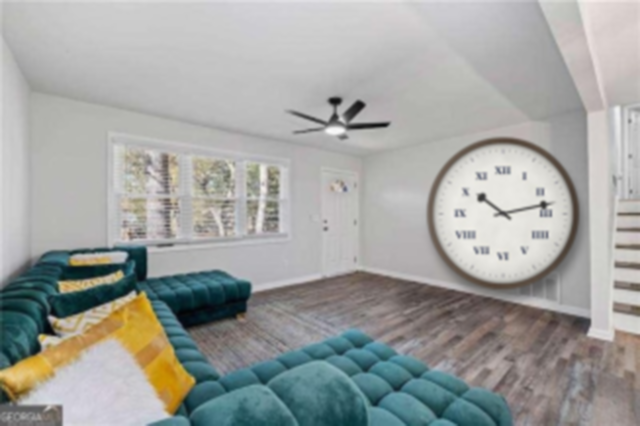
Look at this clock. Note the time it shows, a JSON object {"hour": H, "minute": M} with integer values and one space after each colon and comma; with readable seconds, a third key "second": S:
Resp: {"hour": 10, "minute": 13}
